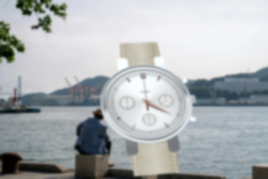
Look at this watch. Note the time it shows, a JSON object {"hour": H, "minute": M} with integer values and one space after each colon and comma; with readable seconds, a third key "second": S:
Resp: {"hour": 4, "minute": 21}
